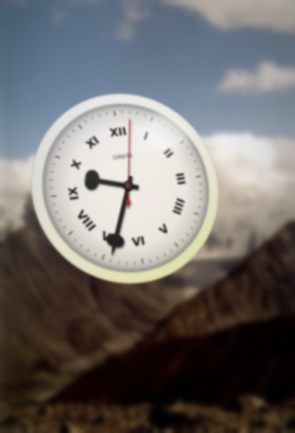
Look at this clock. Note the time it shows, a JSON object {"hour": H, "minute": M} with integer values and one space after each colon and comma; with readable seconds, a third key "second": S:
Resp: {"hour": 9, "minute": 34, "second": 2}
